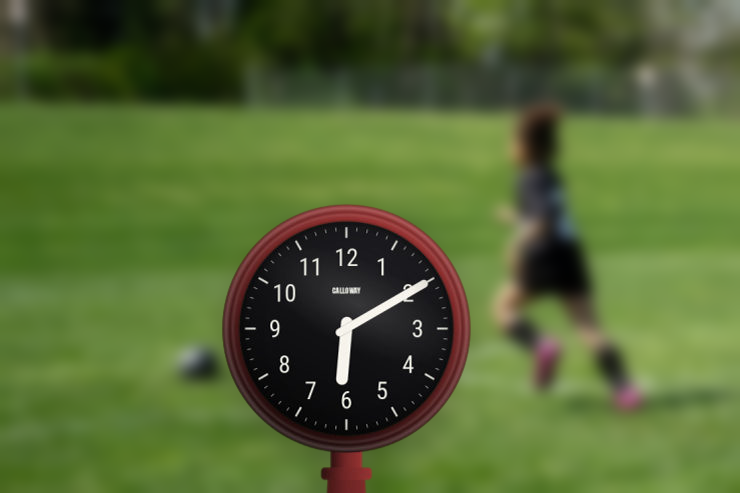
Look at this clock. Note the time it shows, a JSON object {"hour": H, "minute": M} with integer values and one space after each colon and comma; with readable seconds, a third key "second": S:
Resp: {"hour": 6, "minute": 10}
